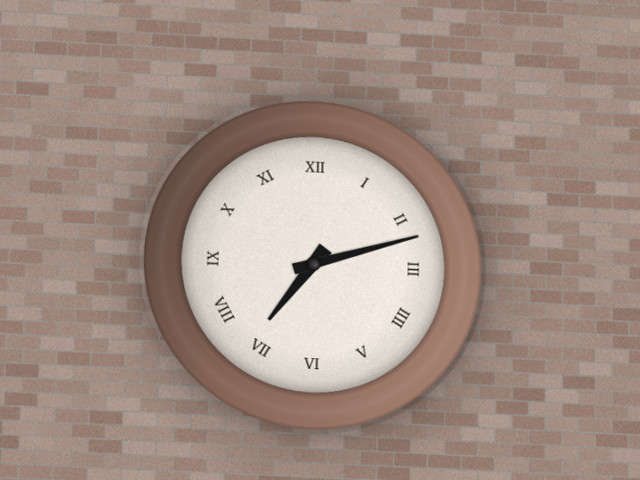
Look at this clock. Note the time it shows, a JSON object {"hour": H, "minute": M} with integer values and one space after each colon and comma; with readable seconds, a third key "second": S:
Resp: {"hour": 7, "minute": 12}
